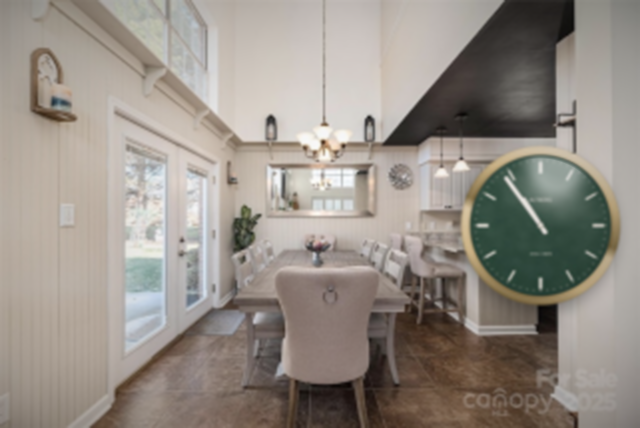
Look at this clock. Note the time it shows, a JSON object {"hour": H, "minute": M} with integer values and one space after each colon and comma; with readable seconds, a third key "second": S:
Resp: {"hour": 10, "minute": 54}
